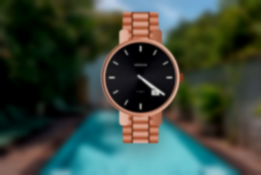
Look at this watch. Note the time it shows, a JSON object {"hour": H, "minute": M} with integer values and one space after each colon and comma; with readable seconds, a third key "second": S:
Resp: {"hour": 4, "minute": 21}
